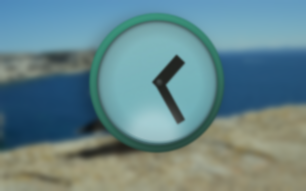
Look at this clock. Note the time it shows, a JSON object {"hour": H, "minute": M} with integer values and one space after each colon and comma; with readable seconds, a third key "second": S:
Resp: {"hour": 1, "minute": 25}
